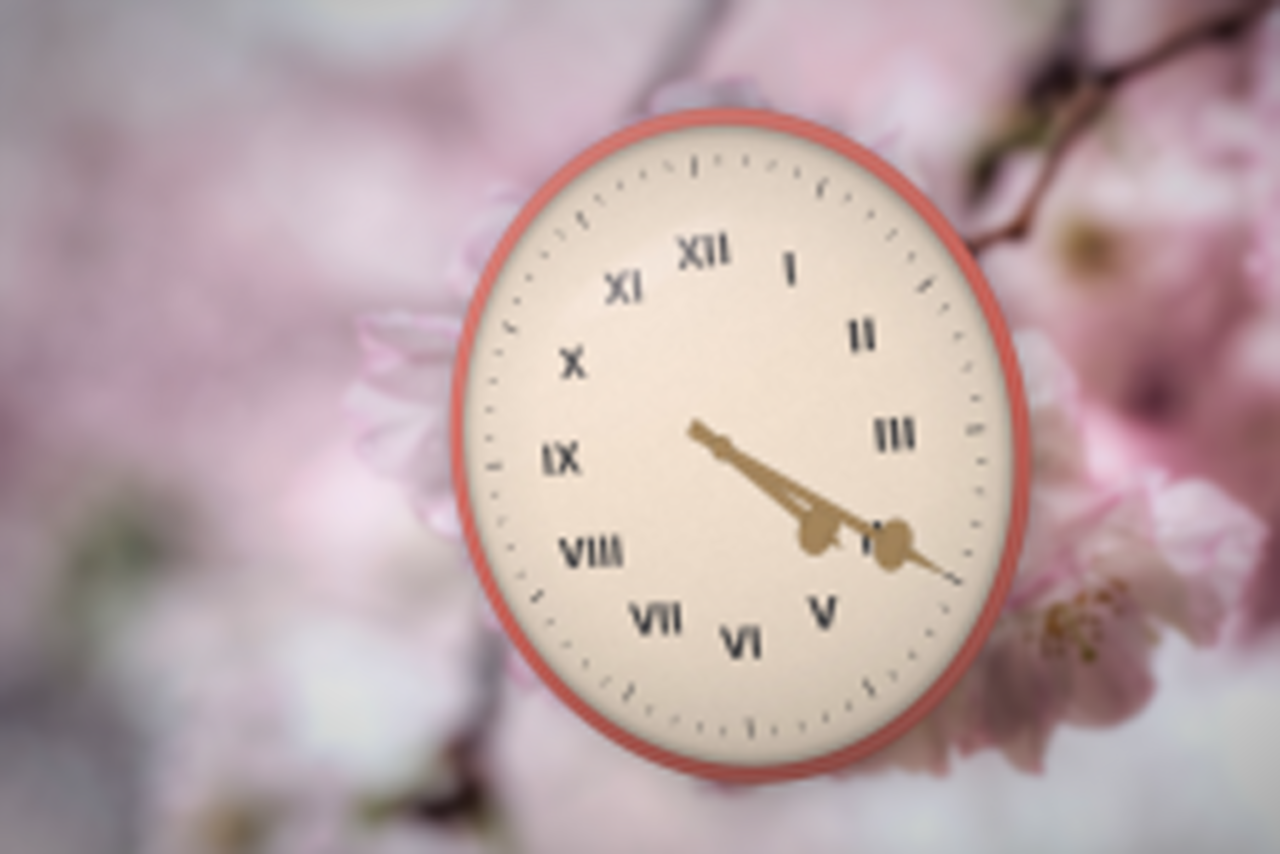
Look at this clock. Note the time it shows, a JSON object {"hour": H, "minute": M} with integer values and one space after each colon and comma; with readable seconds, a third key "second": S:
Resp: {"hour": 4, "minute": 20}
